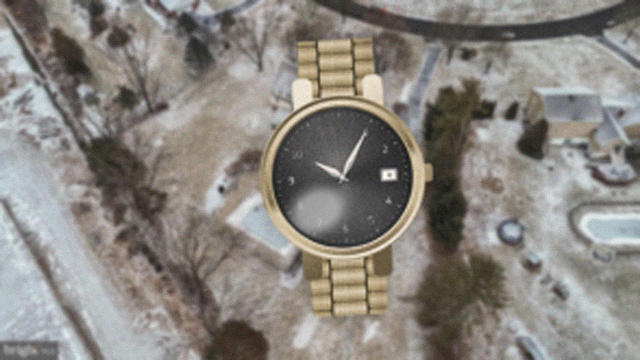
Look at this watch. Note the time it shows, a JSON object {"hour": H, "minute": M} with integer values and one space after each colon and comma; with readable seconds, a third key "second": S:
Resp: {"hour": 10, "minute": 5}
